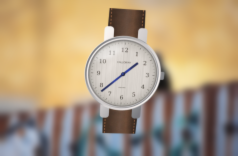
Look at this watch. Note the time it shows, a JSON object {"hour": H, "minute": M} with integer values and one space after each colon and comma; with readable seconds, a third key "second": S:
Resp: {"hour": 1, "minute": 38}
